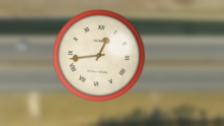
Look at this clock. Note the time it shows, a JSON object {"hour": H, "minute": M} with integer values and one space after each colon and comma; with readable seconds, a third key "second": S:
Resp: {"hour": 12, "minute": 43}
